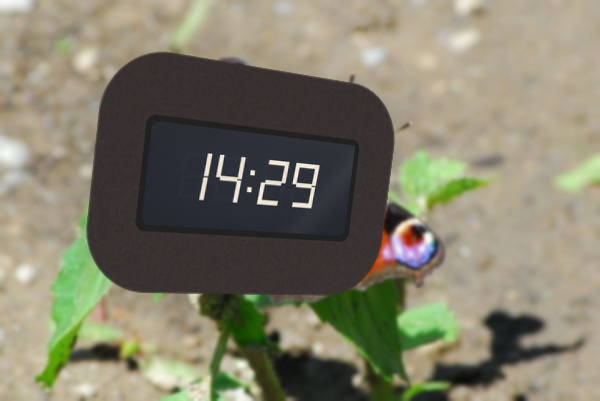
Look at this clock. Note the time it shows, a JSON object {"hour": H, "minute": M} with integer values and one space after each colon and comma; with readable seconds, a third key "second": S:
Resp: {"hour": 14, "minute": 29}
